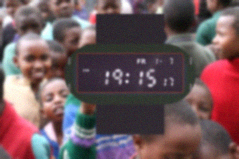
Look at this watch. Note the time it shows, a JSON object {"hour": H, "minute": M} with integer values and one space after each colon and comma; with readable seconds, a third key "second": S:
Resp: {"hour": 19, "minute": 15}
